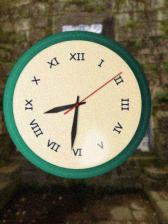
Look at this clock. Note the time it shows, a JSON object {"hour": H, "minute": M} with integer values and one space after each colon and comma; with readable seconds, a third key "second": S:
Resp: {"hour": 8, "minute": 31, "second": 9}
